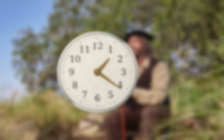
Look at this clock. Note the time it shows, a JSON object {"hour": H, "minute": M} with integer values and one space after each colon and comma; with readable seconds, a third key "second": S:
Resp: {"hour": 1, "minute": 21}
